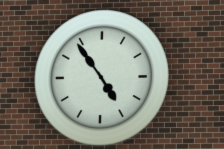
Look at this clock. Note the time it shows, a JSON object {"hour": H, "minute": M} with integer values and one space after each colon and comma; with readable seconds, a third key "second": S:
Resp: {"hour": 4, "minute": 54}
